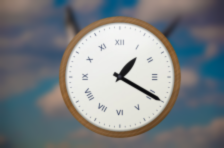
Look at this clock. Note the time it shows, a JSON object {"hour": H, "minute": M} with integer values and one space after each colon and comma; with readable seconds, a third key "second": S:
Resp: {"hour": 1, "minute": 20}
